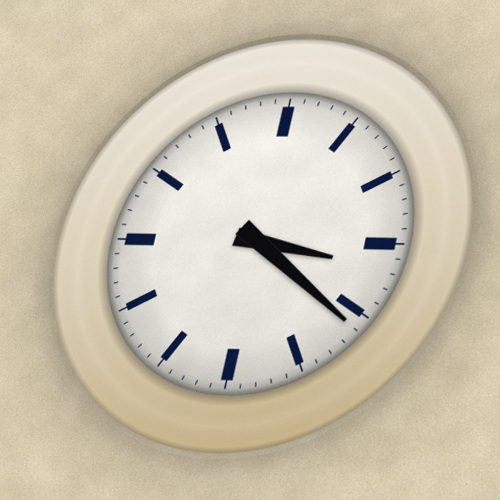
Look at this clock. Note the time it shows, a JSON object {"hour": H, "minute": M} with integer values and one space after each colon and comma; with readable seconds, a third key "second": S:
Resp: {"hour": 3, "minute": 21}
